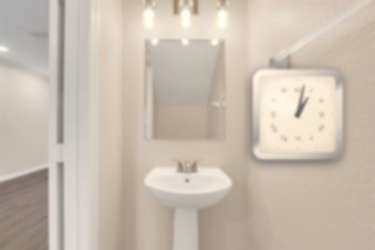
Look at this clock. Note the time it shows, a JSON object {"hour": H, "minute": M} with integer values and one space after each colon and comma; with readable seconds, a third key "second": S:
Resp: {"hour": 1, "minute": 2}
